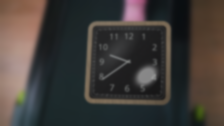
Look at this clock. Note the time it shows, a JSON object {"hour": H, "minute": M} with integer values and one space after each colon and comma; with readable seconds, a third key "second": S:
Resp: {"hour": 9, "minute": 39}
